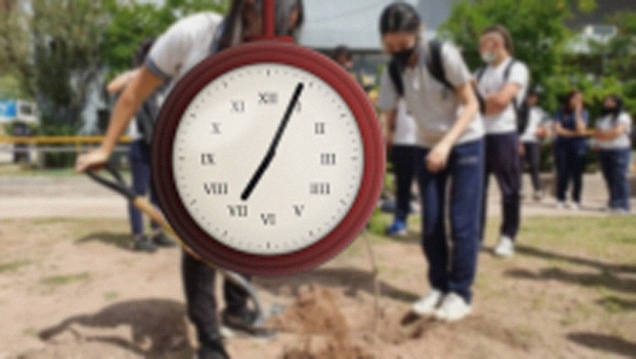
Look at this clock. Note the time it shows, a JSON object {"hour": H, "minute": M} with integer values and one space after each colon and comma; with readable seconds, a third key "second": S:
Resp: {"hour": 7, "minute": 4}
